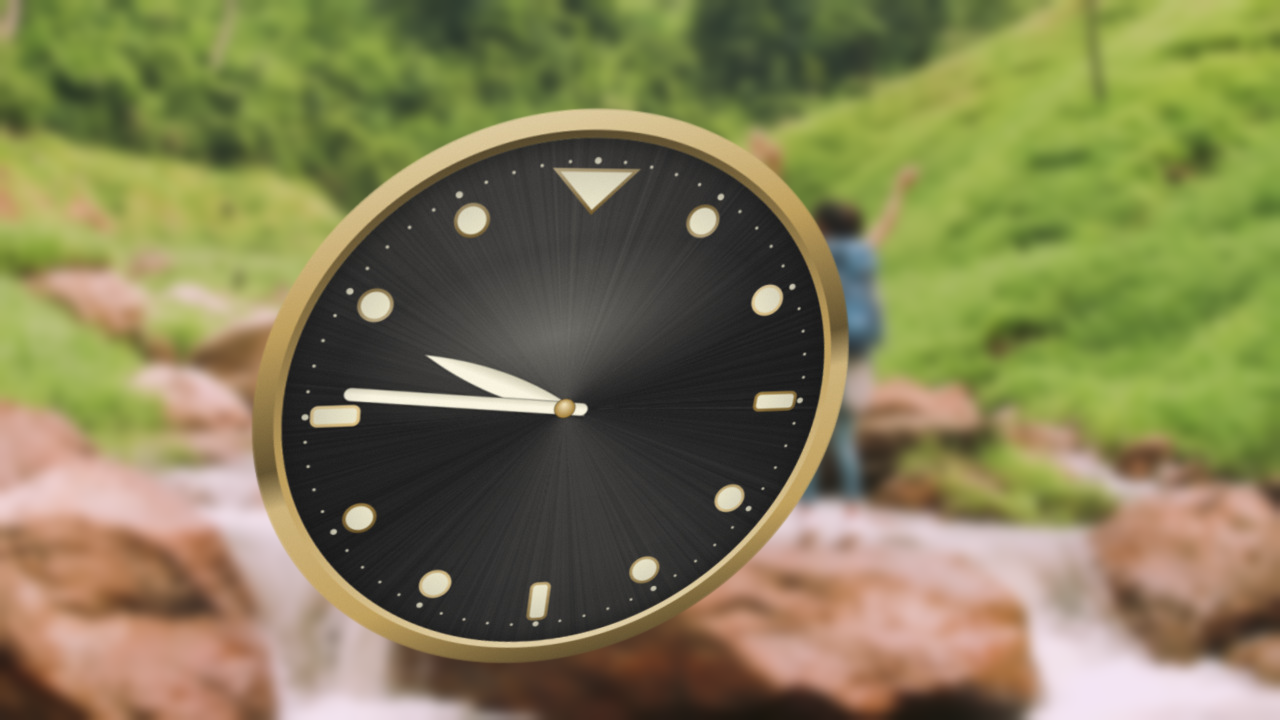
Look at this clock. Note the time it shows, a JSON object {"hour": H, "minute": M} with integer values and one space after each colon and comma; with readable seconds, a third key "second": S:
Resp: {"hour": 9, "minute": 46}
